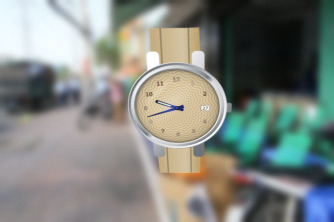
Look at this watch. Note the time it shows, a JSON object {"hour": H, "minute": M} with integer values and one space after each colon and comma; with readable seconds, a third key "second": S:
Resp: {"hour": 9, "minute": 42}
